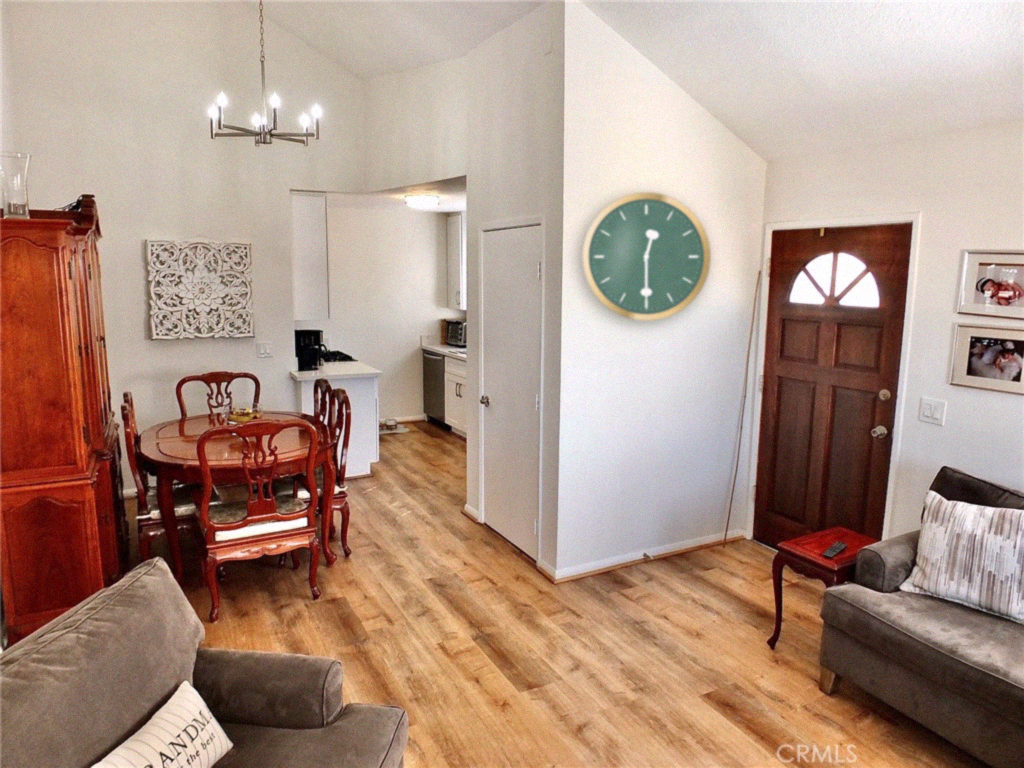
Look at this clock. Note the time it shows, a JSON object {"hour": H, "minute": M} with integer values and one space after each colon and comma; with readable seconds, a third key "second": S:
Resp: {"hour": 12, "minute": 30}
